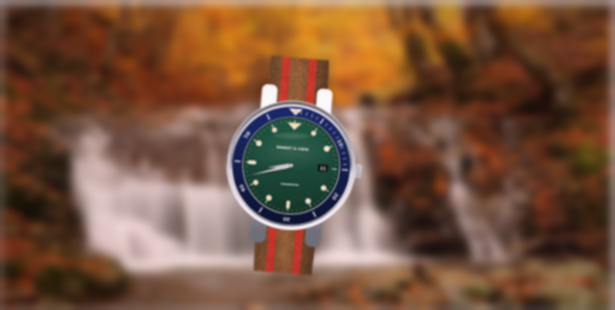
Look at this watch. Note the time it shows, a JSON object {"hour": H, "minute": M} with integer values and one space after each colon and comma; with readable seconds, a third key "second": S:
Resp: {"hour": 8, "minute": 42}
